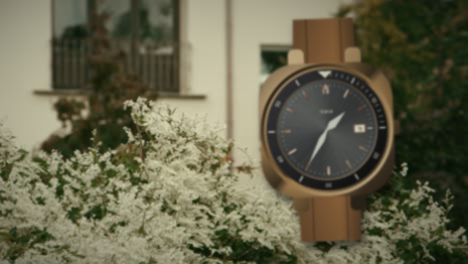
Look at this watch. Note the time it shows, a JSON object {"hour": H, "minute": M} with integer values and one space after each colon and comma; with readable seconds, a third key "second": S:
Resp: {"hour": 1, "minute": 35}
